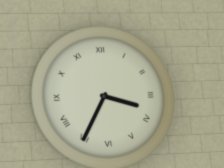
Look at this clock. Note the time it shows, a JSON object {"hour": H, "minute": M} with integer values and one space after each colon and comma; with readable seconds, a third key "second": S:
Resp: {"hour": 3, "minute": 35}
